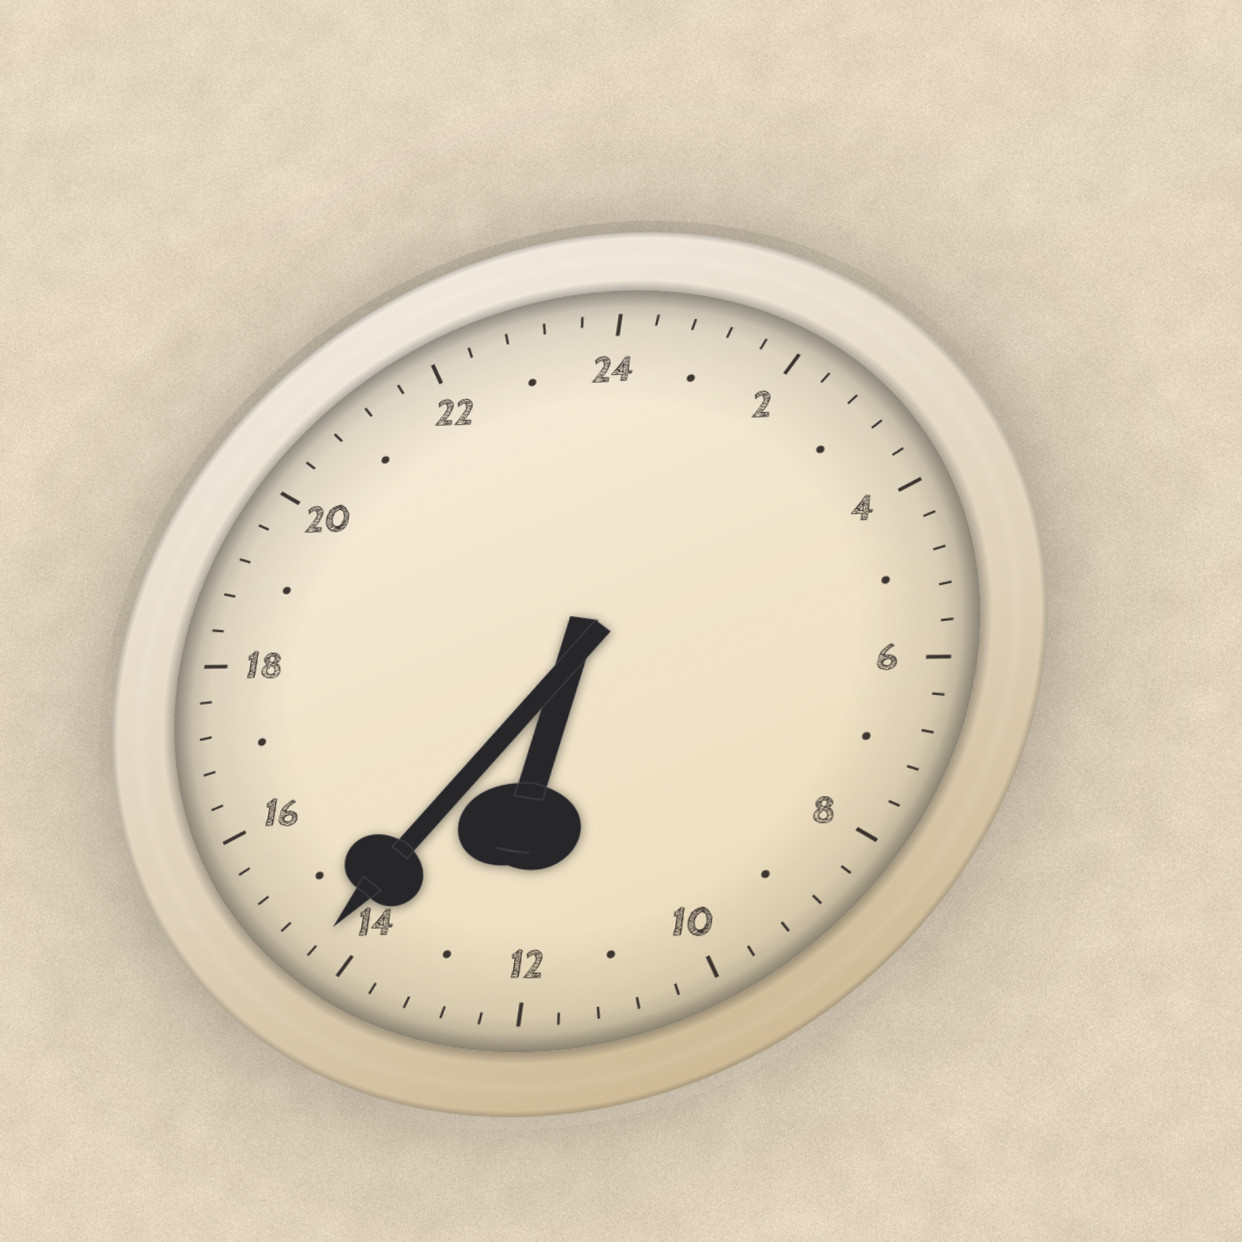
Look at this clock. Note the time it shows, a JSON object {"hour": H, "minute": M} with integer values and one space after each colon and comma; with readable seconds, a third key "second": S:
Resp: {"hour": 12, "minute": 36}
